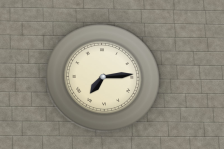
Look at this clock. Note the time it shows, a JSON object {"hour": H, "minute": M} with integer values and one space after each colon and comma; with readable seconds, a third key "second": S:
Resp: {"hour": 7, "minute": 14}
